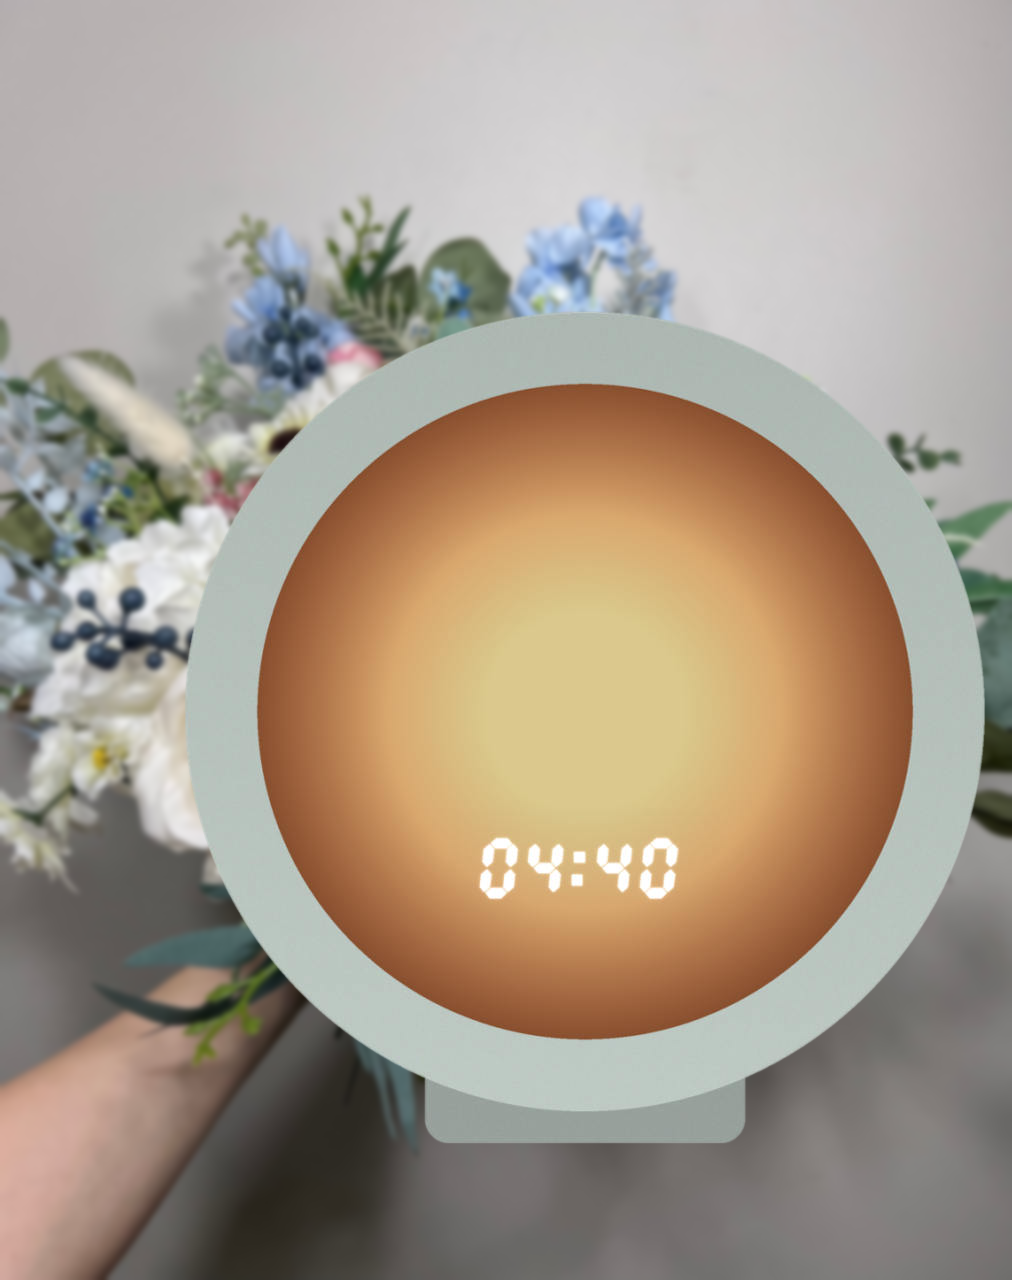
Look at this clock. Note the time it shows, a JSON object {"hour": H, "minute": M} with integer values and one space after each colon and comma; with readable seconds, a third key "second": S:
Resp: {"hour": 4, "minute": 40}
